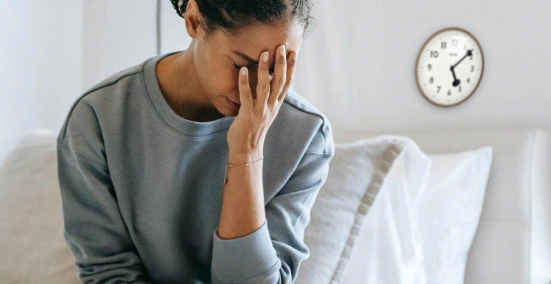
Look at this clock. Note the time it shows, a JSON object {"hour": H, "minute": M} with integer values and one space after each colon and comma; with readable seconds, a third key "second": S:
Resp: {"hour": 5, "minute": 8}
